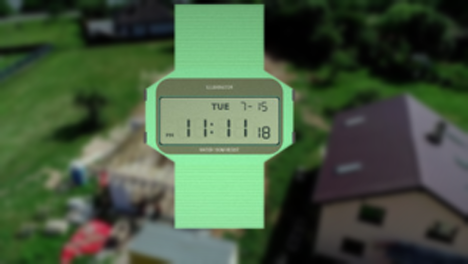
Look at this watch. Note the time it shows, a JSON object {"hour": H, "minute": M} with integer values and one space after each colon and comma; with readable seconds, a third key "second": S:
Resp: {"hour": 11, "minute": 11, "second": 18}
